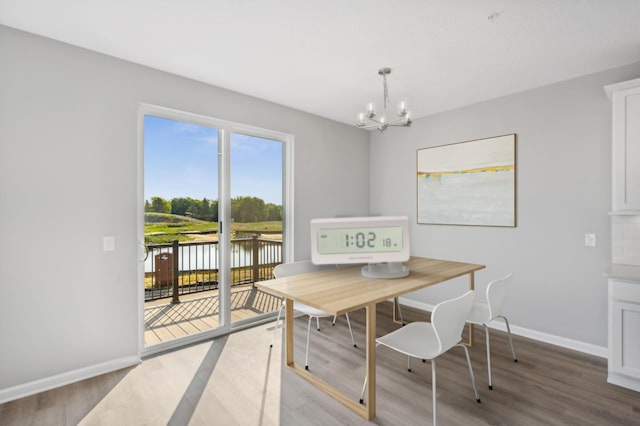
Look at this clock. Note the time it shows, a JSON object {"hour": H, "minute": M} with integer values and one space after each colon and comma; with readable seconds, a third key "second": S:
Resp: {"hour": 1, "minute": 2}
